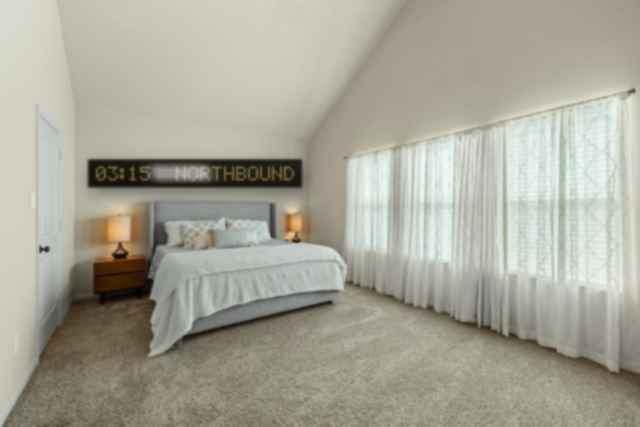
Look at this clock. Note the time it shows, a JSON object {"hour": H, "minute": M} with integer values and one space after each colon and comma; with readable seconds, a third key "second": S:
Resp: {"hour": 3, "minute": 15}
